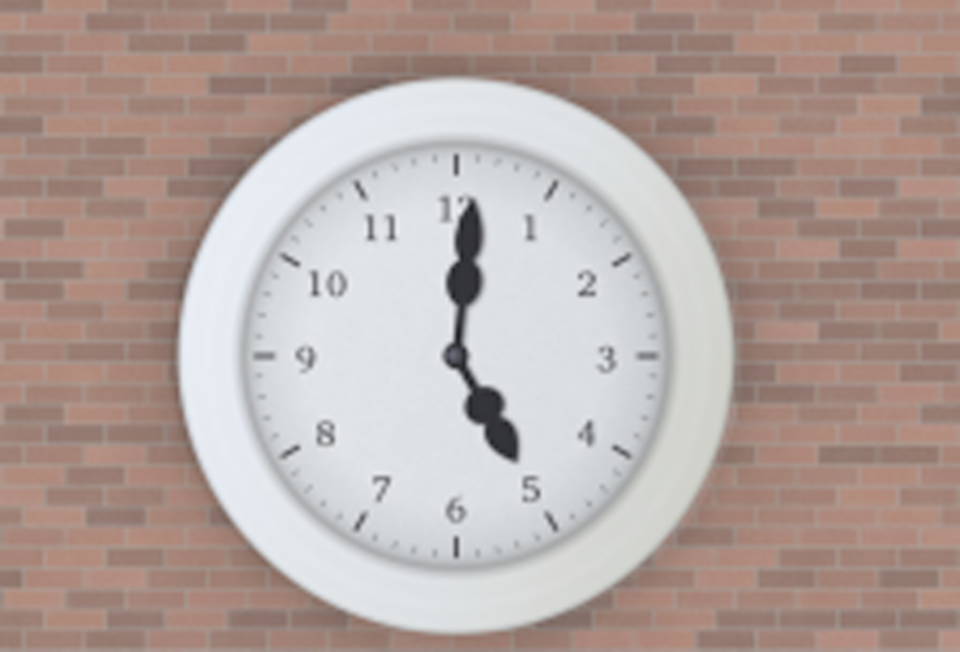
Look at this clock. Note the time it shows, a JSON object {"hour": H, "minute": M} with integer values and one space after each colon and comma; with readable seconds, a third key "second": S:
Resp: {"hour": 5, "minute": 1}
